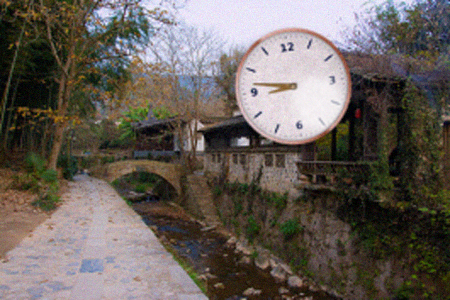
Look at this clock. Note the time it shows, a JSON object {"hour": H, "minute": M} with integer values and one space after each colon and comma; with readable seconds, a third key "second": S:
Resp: {"hour": 8, "minute": 47}
